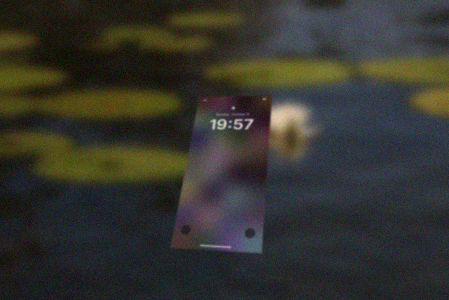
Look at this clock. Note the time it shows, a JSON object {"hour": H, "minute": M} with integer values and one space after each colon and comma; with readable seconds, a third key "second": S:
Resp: {"hour": 19, "minute": 57}
